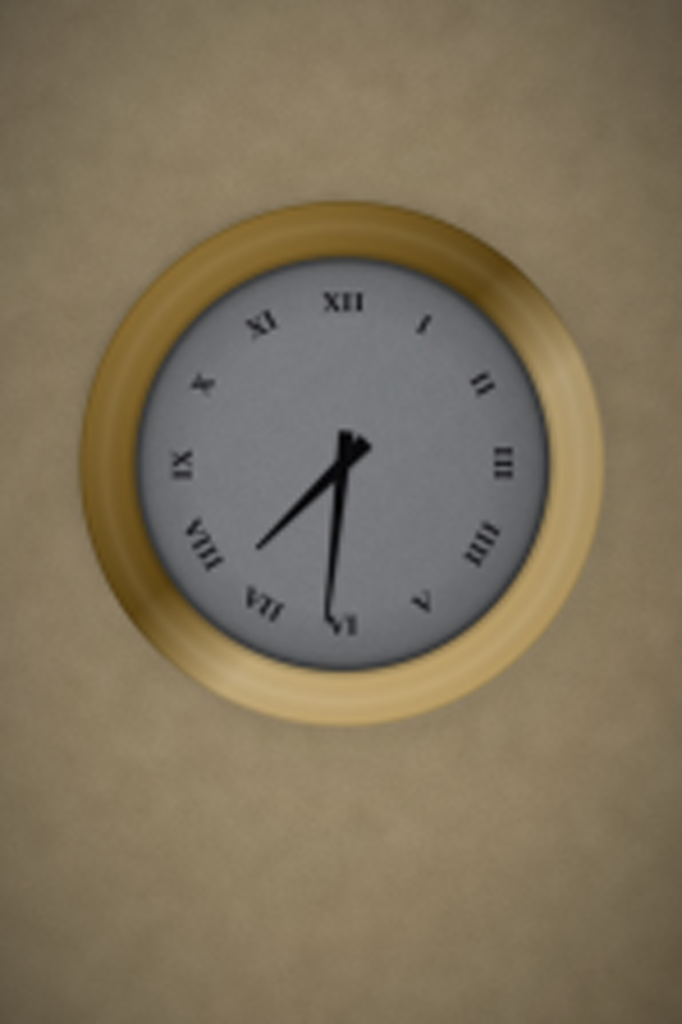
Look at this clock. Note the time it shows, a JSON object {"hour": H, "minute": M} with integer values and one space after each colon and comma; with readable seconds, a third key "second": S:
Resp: {"hour": 7, "minute": 31}
